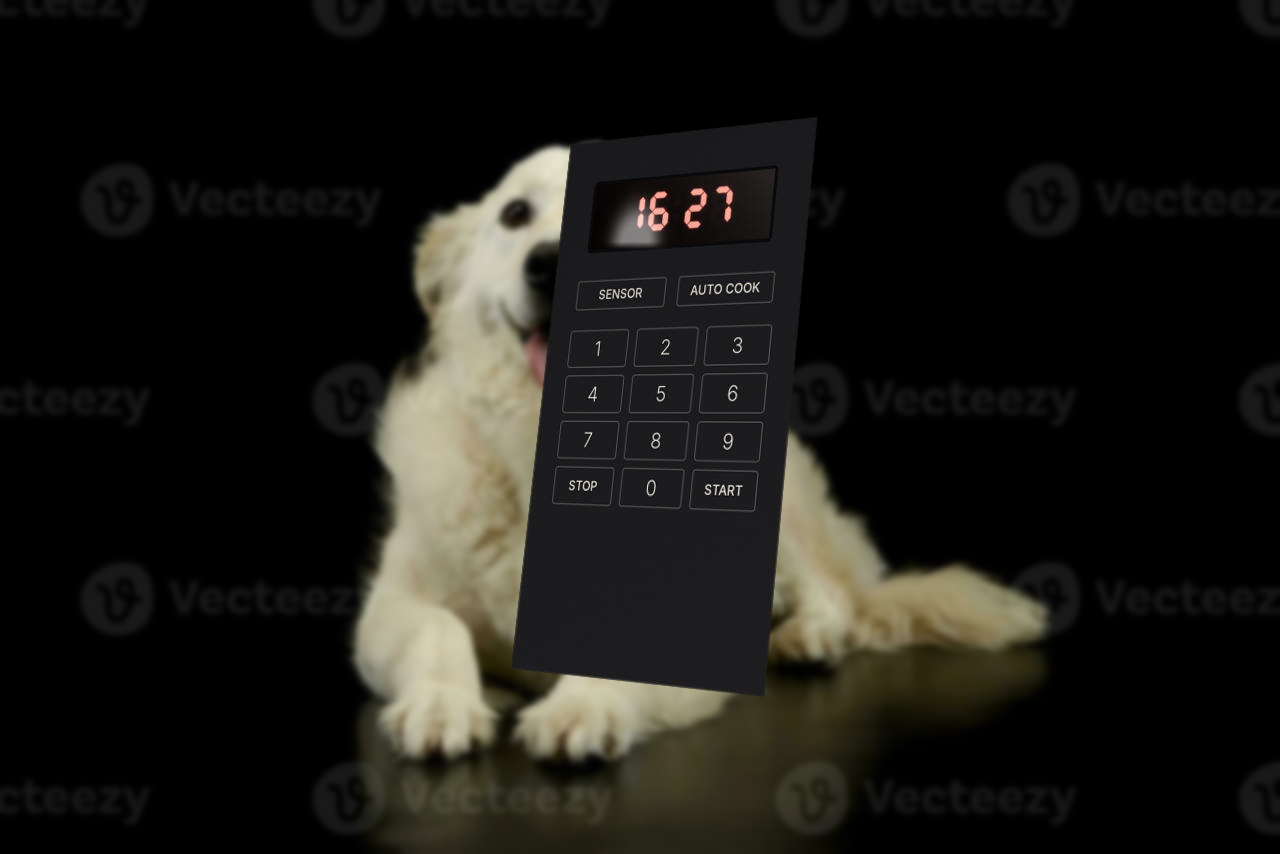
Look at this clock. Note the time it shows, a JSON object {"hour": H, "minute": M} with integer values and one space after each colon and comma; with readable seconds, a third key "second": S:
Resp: {"hour": 16, "minute": 27}
